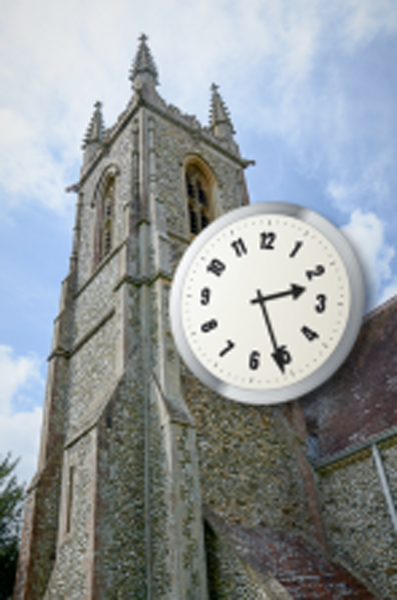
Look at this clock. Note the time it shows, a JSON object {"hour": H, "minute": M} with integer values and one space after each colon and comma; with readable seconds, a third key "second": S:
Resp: {"hour": 2, "minute": 26}
